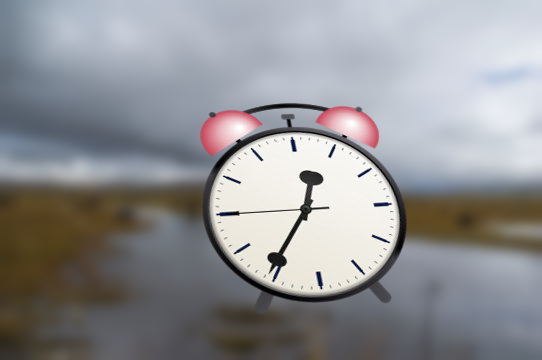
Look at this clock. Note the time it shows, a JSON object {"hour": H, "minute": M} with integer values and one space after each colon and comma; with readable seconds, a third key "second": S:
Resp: {"hour": 12, "minute": 35, "second": 45}
